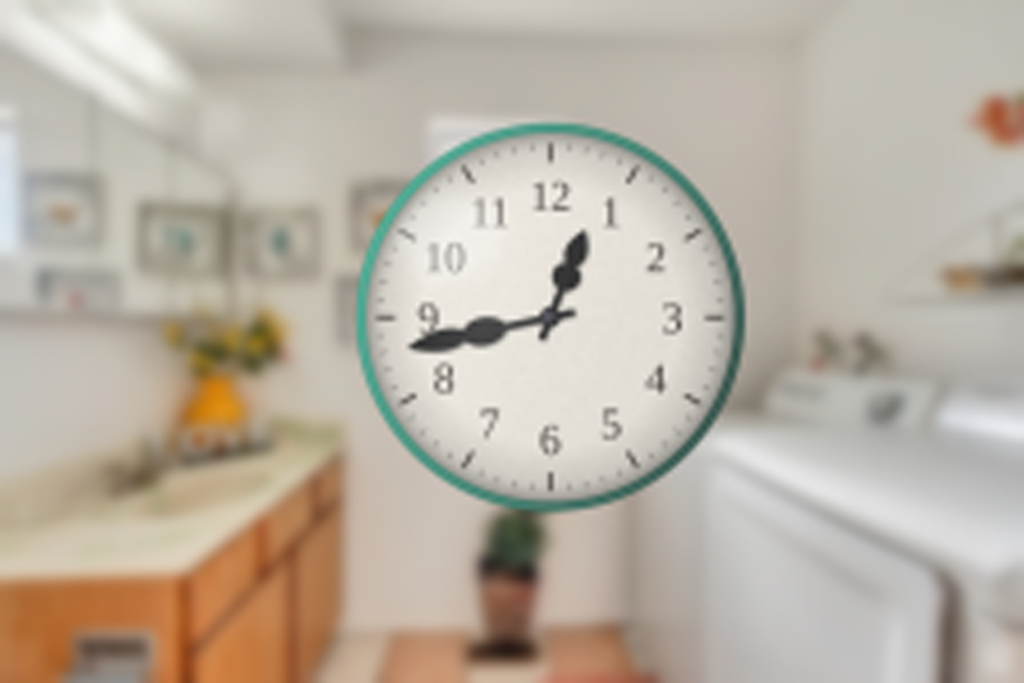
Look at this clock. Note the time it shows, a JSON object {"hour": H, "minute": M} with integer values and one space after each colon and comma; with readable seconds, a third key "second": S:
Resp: {"hour": 12, "minute": 43}
